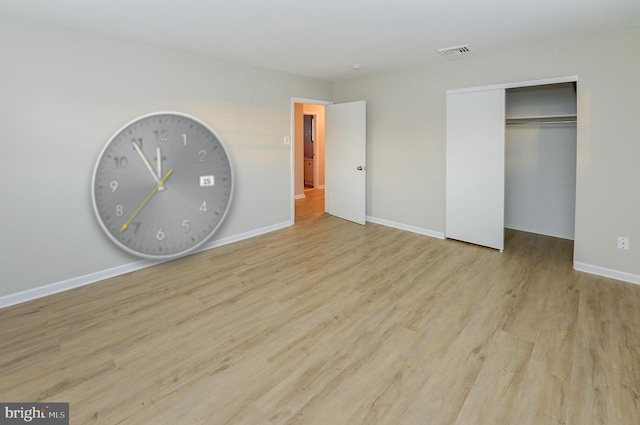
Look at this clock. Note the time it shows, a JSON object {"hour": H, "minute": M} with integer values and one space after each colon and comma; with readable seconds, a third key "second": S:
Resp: {"hour": 11, "minute": 54, "second": 37}
